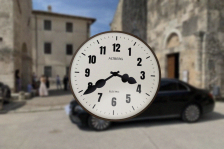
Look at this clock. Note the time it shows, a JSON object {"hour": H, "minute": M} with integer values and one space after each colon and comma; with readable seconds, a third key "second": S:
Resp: {"hour": 3, "minute": 39}
